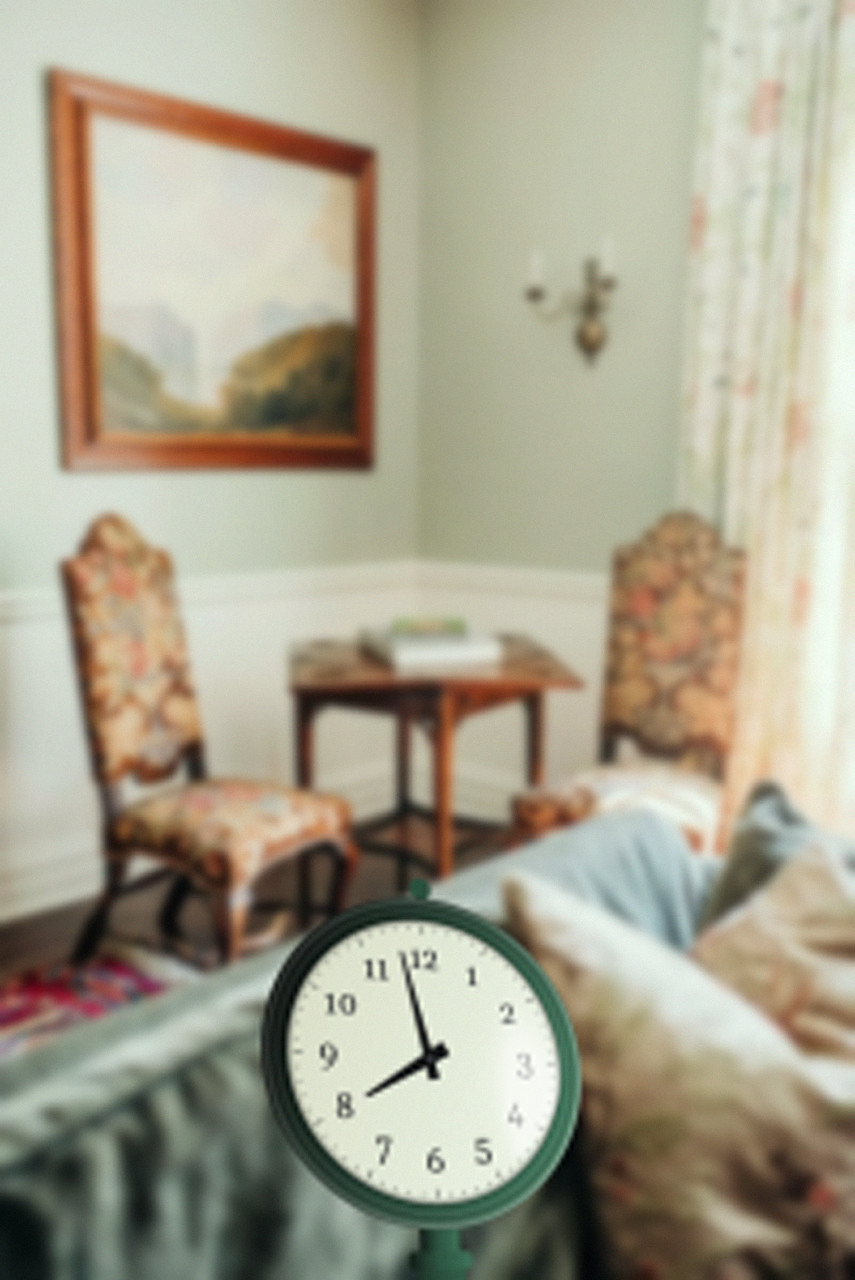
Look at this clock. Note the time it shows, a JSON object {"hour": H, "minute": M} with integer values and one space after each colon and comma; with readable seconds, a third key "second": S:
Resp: {"hour": 7, "minute": 58}
